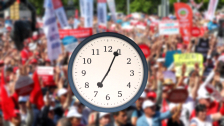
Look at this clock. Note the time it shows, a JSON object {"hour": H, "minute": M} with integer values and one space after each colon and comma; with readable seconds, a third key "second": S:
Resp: {"hour": 7, "minute": 4}
